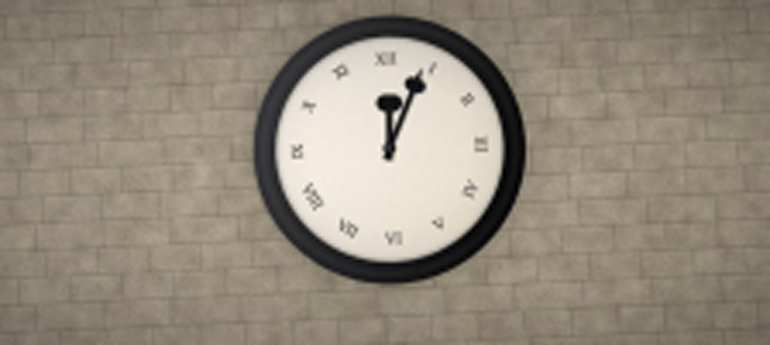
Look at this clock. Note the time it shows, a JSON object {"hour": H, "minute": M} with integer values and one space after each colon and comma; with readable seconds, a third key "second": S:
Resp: {"hour": 12, "minute": 4}
